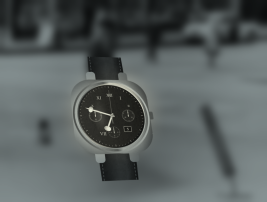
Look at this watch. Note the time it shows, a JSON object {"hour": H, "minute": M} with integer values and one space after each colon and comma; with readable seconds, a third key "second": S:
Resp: {"hour": 6, "minute": 48}
